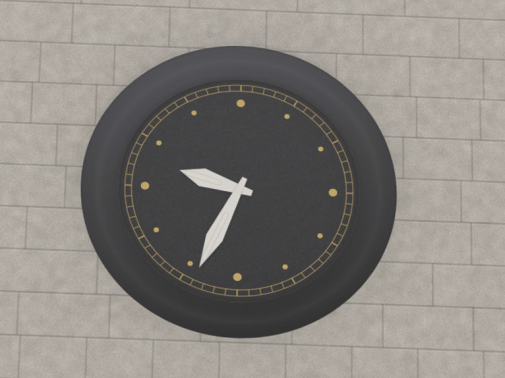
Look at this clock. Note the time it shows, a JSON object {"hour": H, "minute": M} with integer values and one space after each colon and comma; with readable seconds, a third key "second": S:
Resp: {"hour": 9, "minute": 34}
